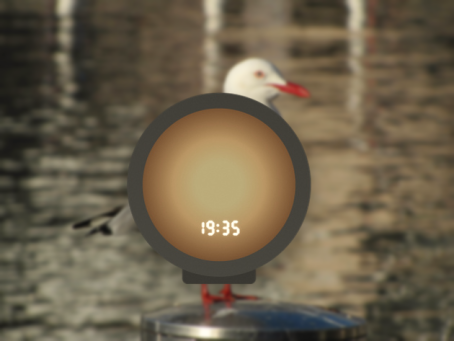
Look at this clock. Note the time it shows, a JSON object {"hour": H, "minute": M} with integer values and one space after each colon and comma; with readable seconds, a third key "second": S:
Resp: {"hour": 19, "minute": 35}
